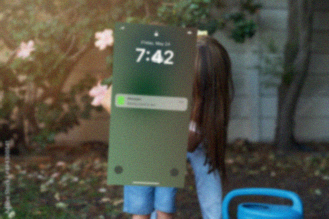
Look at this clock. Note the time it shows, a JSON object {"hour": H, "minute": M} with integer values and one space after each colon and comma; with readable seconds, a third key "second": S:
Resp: {"hour": 7, "minute": 42}
